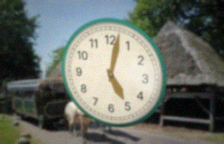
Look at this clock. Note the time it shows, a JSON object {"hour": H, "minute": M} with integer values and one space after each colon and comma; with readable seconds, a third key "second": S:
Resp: {"hour": 5, "minute": 2}
